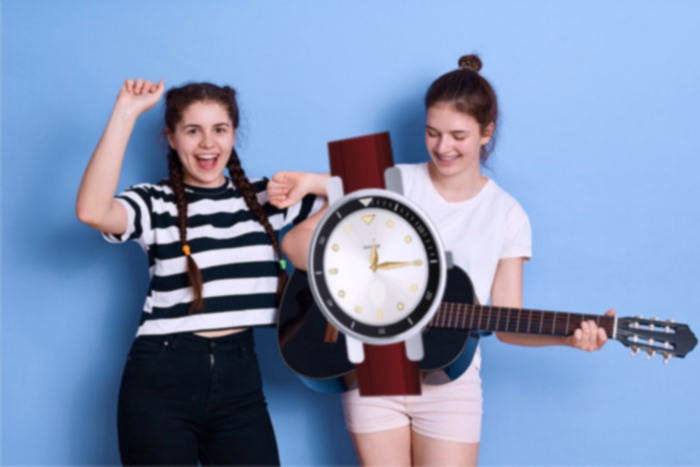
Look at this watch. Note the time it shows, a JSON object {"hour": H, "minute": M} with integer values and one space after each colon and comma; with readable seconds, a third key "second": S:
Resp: {"hour": 12, "minute": 15}
